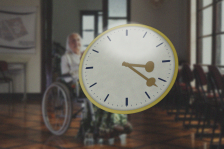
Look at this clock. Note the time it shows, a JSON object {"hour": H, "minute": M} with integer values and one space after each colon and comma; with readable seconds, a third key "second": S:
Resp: {"hour": 3, "minute": 22}
